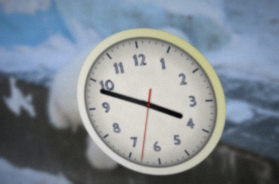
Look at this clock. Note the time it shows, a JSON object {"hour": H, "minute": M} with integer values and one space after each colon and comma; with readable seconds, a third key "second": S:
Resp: {"hour": 3, "minute": 48, "second": 33}
